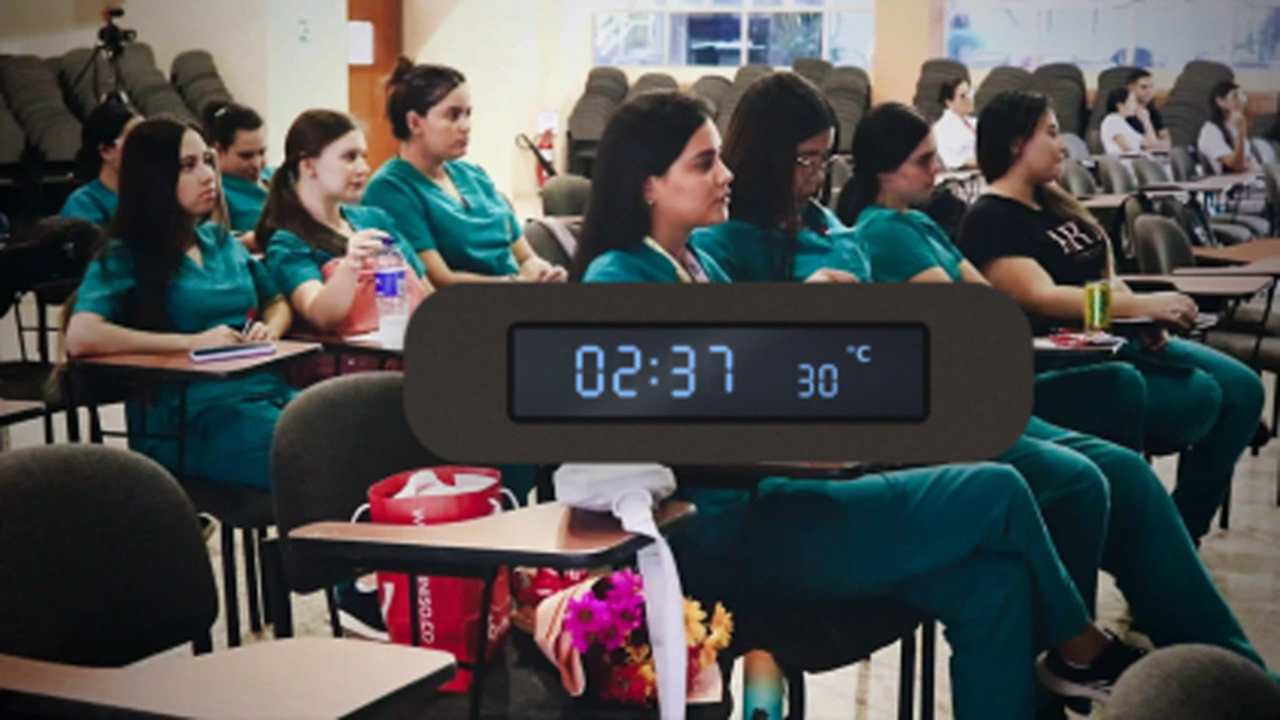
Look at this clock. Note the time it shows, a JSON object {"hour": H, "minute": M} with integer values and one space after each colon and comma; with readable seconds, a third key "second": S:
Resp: {"hour": 2, "minute": 37}
